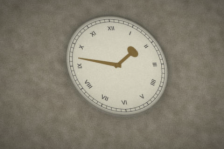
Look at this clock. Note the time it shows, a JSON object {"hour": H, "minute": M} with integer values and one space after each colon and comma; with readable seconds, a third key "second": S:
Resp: {"hour": 1, "minute": 47}
